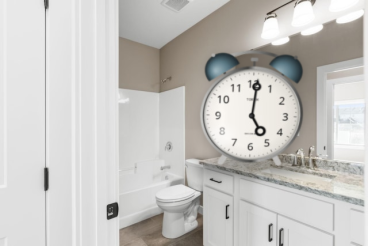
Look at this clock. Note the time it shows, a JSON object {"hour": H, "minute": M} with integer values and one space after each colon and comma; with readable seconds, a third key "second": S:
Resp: {"hour": 5, "minute": 1}
